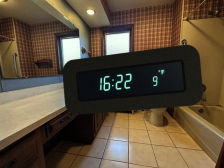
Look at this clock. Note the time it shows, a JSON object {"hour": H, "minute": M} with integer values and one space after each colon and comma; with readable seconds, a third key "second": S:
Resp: {"hour": 16, "minute": 22}
